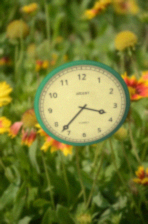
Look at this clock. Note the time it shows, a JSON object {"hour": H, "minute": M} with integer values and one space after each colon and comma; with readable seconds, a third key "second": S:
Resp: {"hour": 3, "minute": 37}
